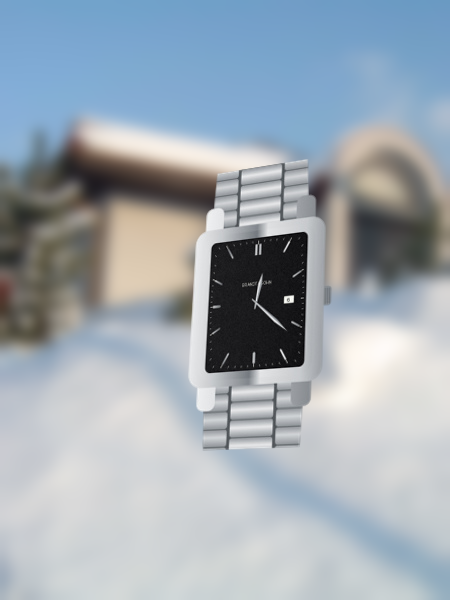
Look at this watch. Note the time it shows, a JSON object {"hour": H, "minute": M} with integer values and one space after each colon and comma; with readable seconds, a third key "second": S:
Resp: {"hour": 12, "minute": 22}
